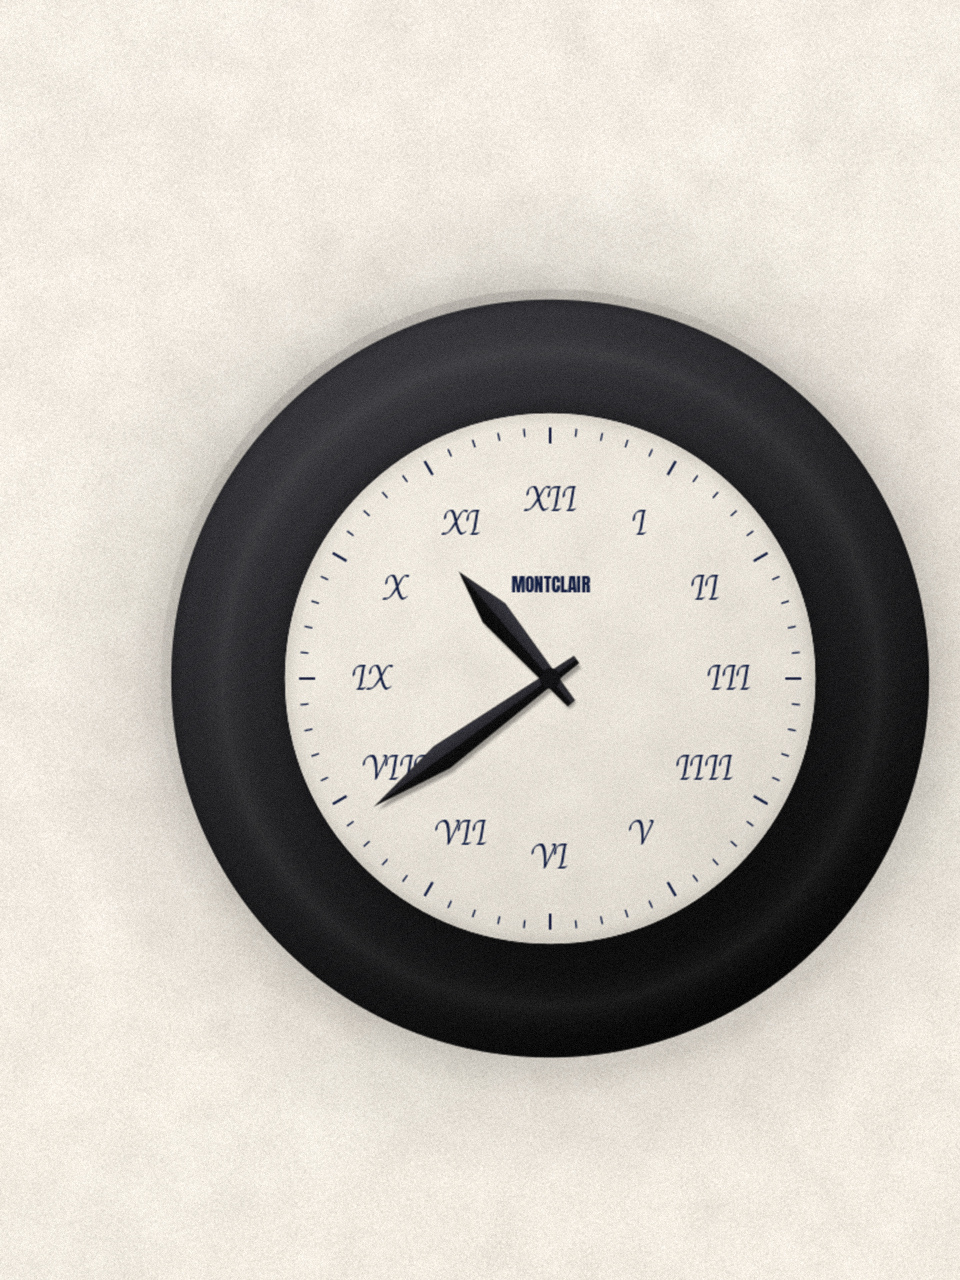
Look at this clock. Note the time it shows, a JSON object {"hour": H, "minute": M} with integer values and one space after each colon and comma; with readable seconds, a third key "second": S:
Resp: {"hour": 10, "minute": 39}
